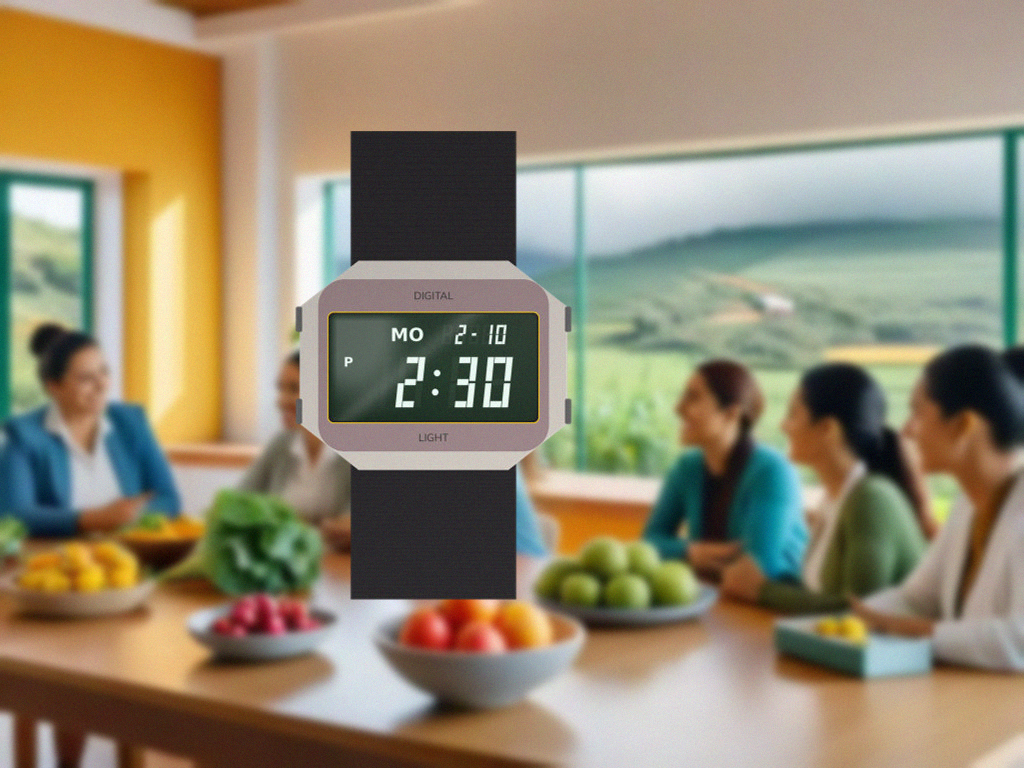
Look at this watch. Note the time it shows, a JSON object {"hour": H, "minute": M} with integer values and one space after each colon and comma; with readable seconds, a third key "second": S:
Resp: {"hour": 2, "minute": 30}
